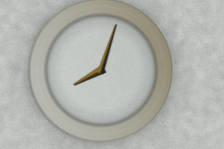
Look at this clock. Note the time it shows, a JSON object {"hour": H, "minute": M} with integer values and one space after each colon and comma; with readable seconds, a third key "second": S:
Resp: {"hour": 8, "minute": 3}
